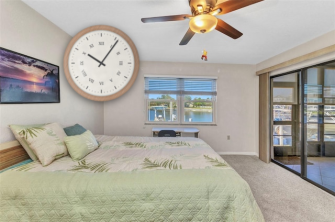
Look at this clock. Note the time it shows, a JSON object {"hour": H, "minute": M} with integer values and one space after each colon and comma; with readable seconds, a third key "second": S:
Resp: {"hour": 10, "minute": 6}
